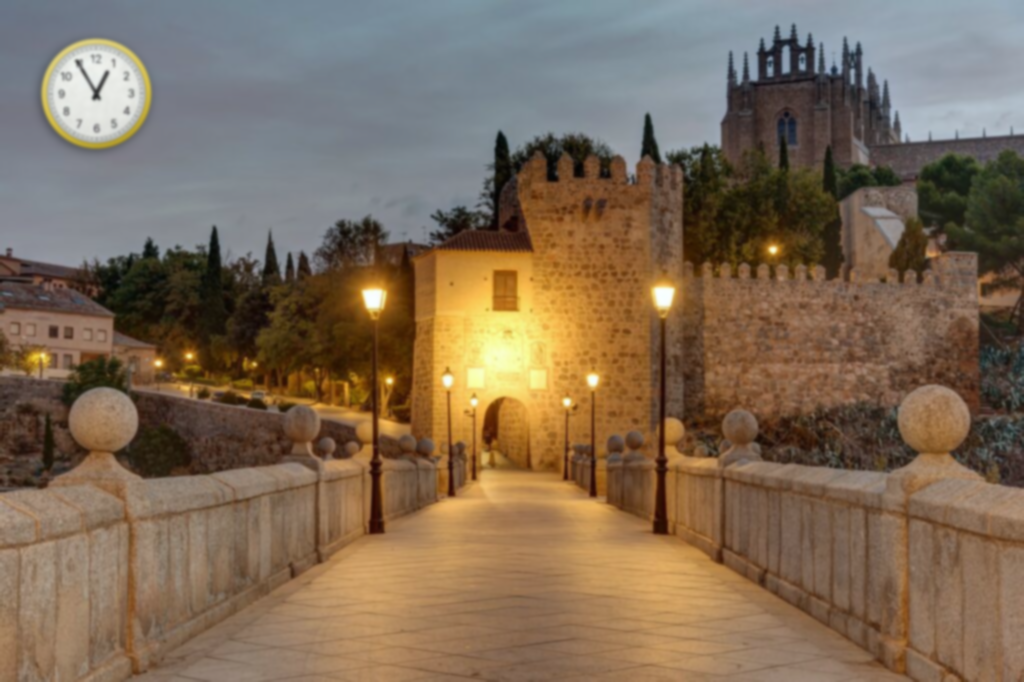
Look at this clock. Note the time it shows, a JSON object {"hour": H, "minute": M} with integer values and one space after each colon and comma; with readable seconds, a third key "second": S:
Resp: {"hour": 12, "minute": 55}
